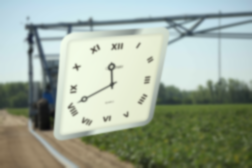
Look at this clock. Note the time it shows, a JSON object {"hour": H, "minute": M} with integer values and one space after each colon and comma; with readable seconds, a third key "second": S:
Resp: {"hour": 11, "minute": 41}
